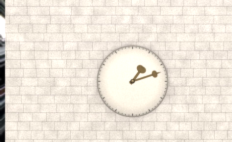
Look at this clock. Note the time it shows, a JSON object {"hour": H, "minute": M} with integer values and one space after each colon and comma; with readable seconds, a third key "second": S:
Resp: {"hour": 1, "minute": 12}
